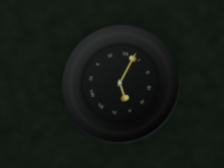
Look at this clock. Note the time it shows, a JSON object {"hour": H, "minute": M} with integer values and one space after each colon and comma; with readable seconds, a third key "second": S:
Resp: {"hour": 5, "minute": 3}
